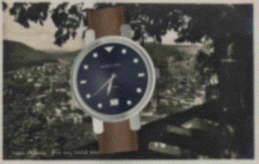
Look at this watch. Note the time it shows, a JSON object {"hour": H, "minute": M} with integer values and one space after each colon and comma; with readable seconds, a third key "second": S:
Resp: {"hour": 6, "minute": 39}
